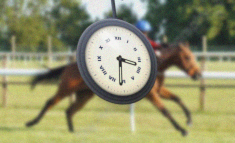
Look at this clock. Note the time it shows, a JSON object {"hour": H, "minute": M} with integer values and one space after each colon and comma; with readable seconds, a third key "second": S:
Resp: {"hour": 3, "minute": 31}
